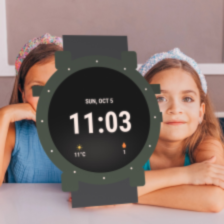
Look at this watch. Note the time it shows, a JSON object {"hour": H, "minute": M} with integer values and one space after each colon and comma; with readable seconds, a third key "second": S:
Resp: {"hour": 11, "minute": 3}
